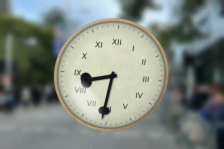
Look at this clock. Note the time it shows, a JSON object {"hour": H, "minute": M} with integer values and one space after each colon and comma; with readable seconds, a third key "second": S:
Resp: {"hour": 8, "minute": 31}
